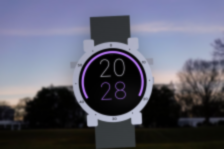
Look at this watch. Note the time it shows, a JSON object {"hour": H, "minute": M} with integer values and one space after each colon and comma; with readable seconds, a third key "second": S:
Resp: {"hour": 20, "minute": 28}
